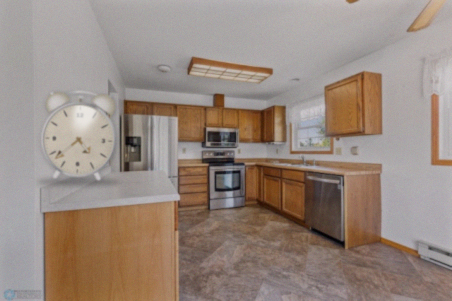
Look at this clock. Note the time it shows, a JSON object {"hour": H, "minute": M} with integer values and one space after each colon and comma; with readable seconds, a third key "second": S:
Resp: {"hour": 4, "minute": 38}
